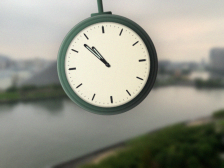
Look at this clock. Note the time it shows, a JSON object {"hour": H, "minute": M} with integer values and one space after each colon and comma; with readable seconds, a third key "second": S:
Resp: {"hour": 10, "minute": 53}
